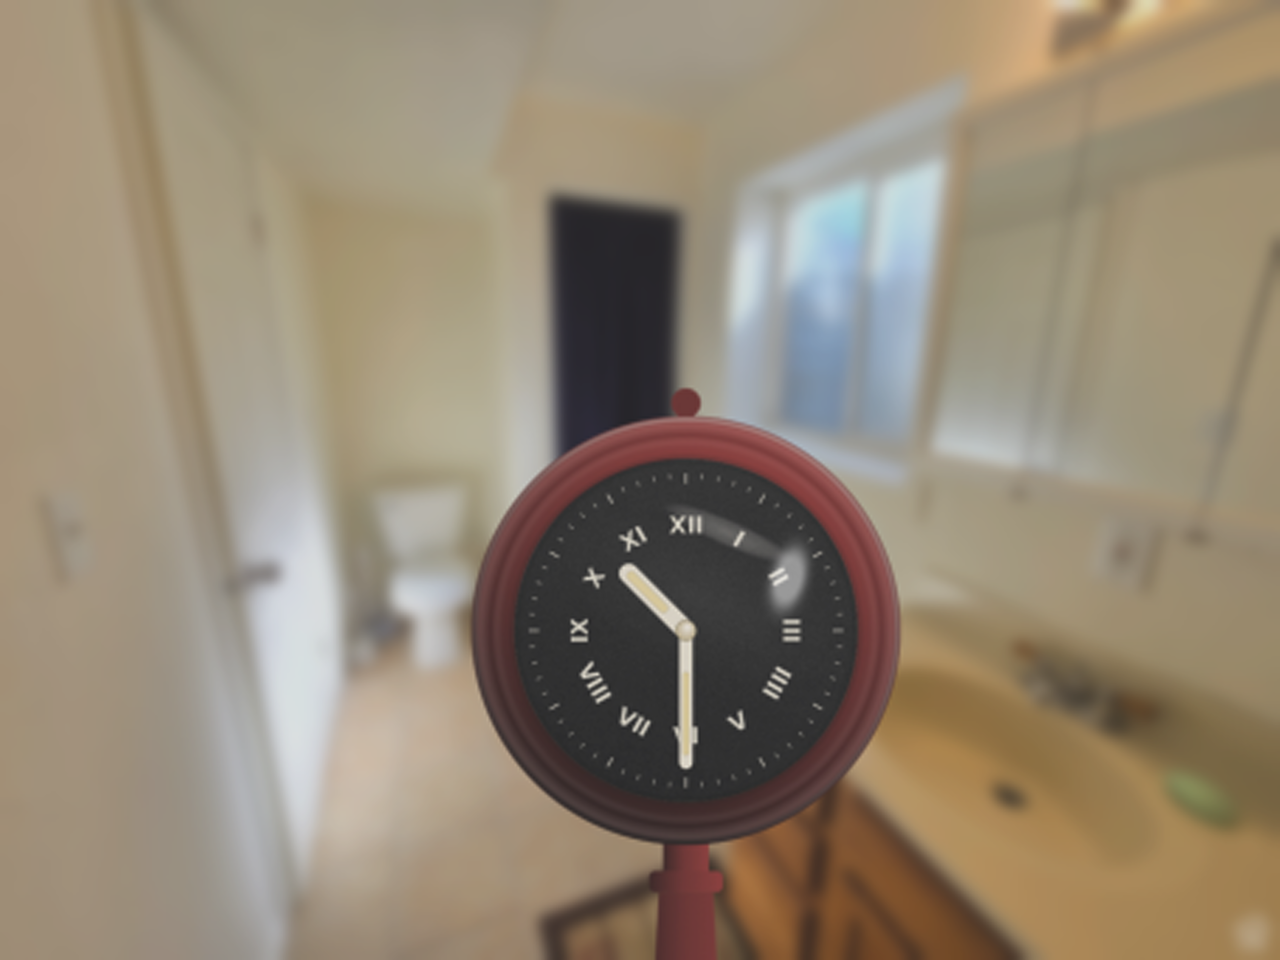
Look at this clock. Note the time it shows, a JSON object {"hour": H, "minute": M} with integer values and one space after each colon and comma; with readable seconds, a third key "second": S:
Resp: {"hour": 10, "minute": 30}
